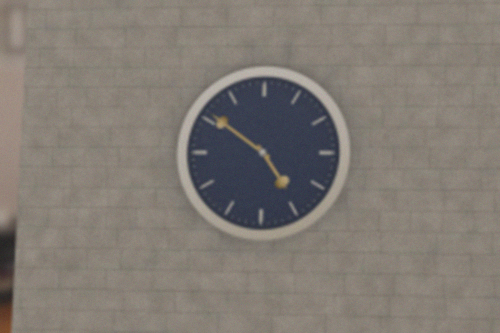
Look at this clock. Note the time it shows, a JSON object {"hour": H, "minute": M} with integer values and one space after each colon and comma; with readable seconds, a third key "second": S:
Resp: {"hour": 4, "minute": 51}
